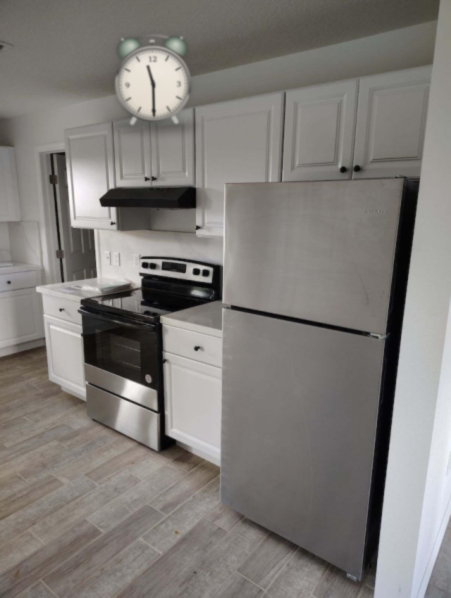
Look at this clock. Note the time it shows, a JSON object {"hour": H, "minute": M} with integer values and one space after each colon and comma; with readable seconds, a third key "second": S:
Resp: {"hour": 11, "minute": 30}
